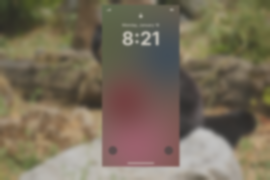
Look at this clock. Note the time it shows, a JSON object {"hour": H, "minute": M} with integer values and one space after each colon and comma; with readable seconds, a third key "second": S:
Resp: {"hour": 8, "minute": 21}
